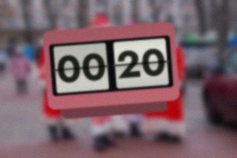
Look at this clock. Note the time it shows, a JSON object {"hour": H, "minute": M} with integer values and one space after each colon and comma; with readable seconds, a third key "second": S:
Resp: {"hour": 0, "minute": 20}
